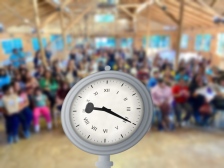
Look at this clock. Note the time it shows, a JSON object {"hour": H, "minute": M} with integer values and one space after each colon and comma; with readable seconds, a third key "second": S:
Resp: {"hour": 9, "minute": 20}
